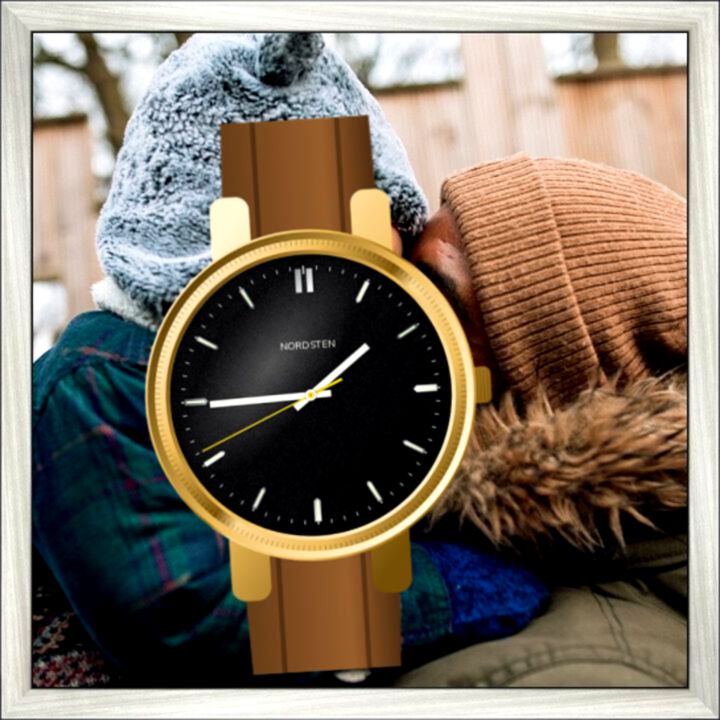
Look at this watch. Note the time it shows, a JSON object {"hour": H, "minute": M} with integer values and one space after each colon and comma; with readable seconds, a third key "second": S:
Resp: {"hour": 1, "minute": 44, "second": 41}
